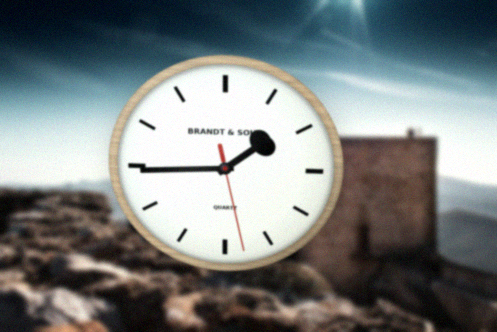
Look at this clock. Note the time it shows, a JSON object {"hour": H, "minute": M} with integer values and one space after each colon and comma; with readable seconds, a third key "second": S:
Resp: {"hour": 1, "minute": 44, "second": 28}
